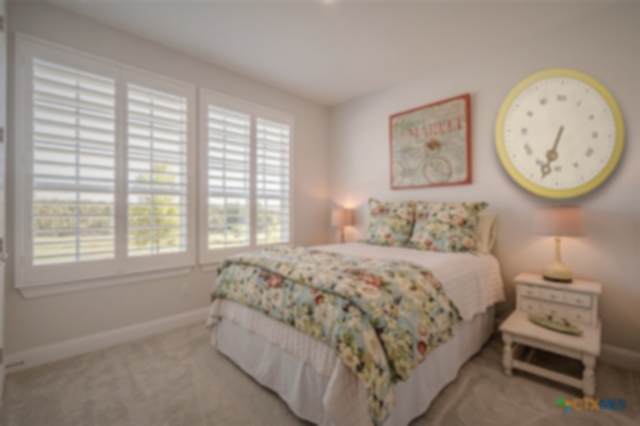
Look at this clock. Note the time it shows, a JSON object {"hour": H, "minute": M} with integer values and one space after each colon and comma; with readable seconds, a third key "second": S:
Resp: {"hour": 6, "minute": 33}
